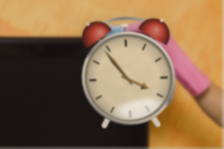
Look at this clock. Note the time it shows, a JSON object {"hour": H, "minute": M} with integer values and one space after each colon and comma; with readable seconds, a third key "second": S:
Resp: {"hour": 3, "minute": 54}
